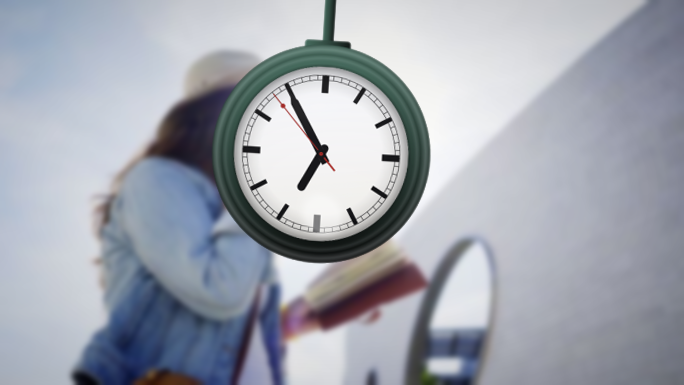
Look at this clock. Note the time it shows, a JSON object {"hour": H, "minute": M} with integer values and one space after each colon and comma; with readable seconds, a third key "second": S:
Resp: {"hour": 6, "minute": 54, "second": 53}
